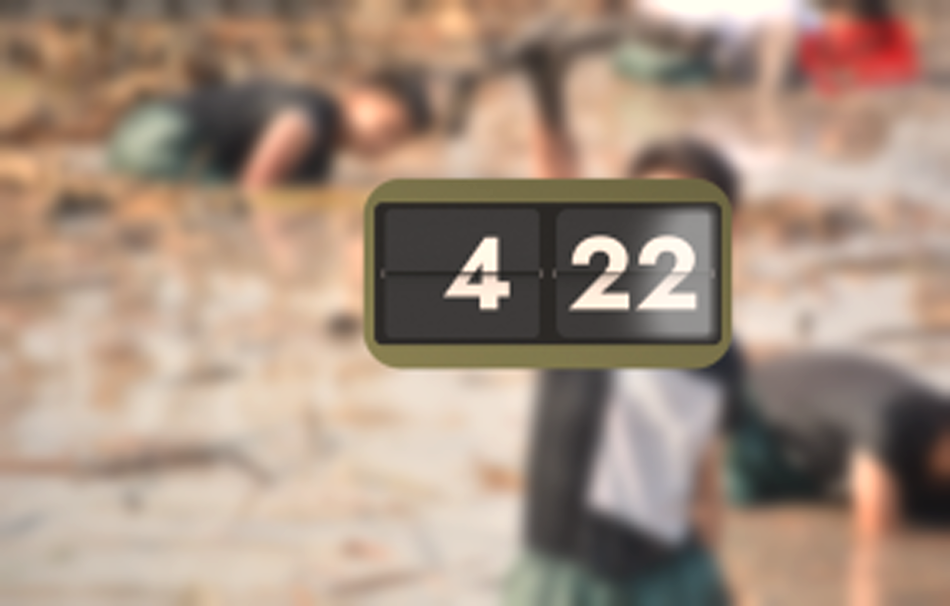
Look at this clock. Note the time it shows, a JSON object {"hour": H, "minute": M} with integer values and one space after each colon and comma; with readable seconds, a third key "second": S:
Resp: {"hour": 4, "minute": 22}
